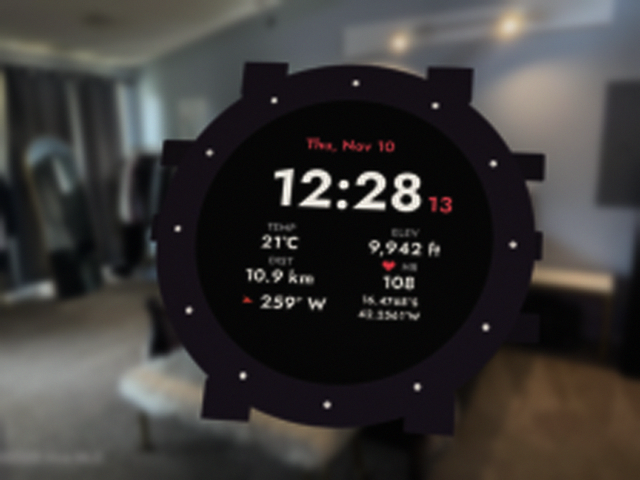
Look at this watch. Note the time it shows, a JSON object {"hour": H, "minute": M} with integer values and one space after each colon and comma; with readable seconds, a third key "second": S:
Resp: {"hour": 12, "minute": 28, "second": 13}
